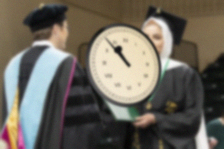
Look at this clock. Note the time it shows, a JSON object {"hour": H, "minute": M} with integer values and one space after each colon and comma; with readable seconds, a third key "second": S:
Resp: {"hour": 10, "minute": 53}
